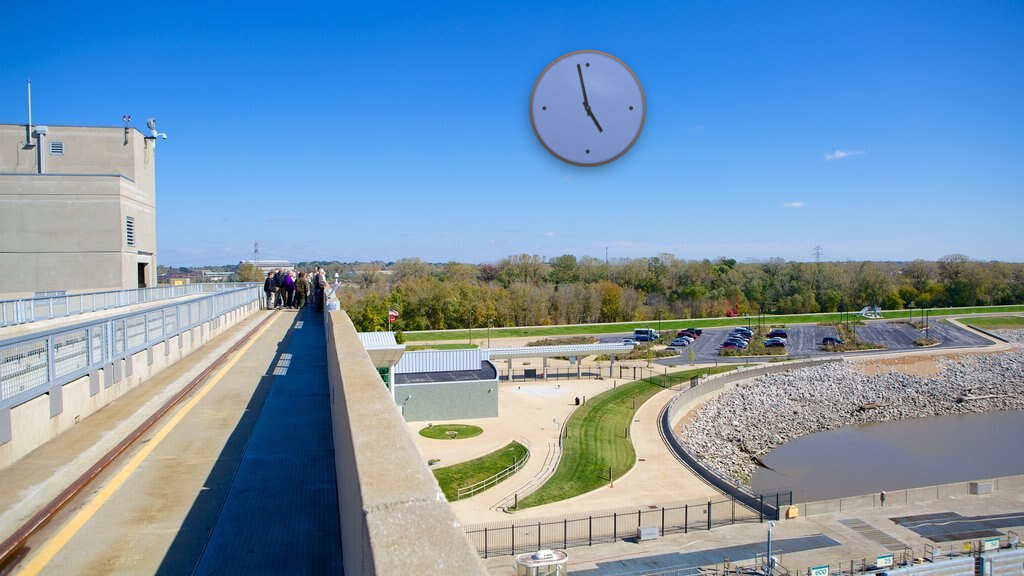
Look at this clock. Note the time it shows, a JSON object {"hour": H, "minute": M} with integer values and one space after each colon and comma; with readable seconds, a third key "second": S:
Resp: {"hour": 4, "minute": 58}
